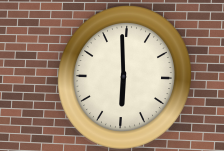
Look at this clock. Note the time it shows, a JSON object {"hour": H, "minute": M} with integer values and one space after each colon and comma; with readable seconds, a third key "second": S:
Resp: {"hour": 5, "minute": 59}
